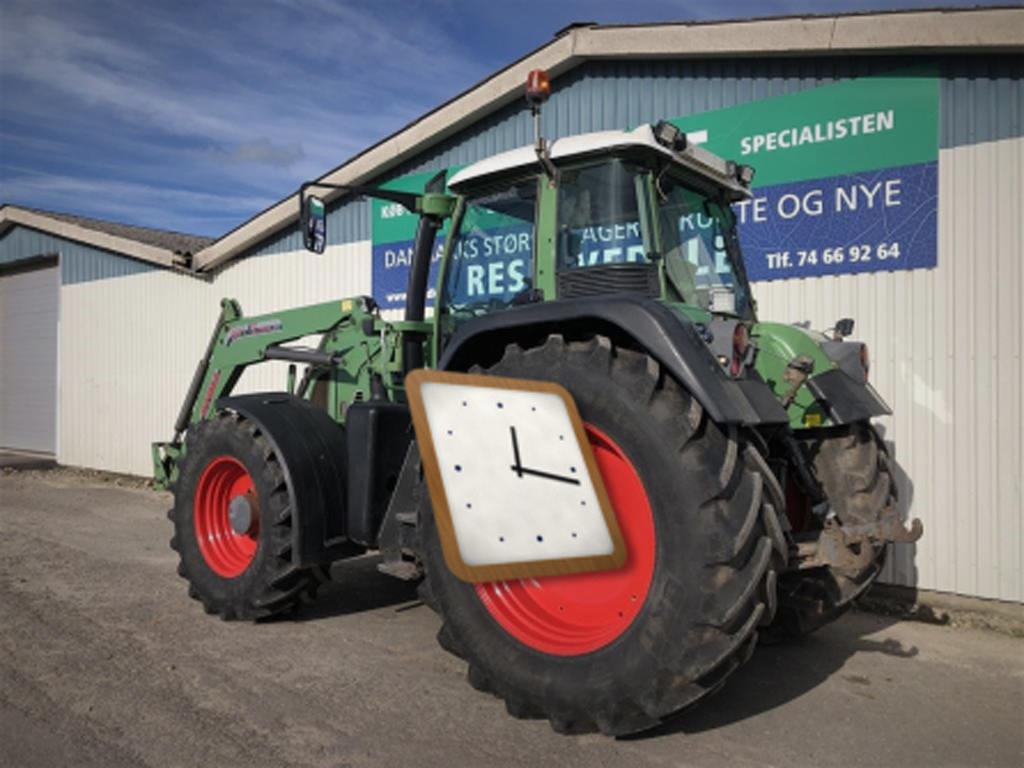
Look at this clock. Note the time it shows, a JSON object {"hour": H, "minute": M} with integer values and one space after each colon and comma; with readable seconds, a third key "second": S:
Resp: {"hour": 12, "minute": 17}
